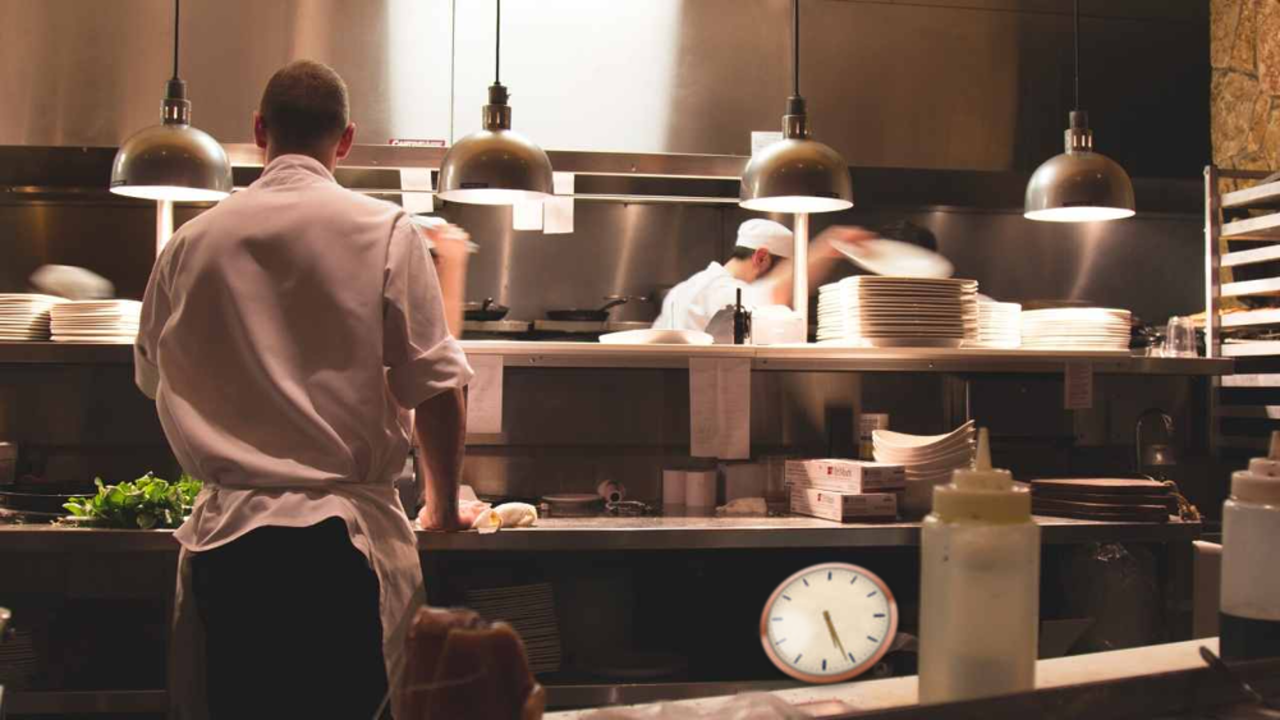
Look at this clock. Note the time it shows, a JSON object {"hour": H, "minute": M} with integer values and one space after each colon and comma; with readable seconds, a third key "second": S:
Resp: {"hour": 5, "minute": 26}
